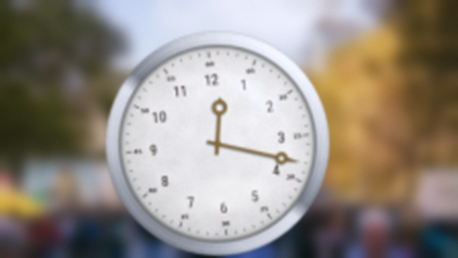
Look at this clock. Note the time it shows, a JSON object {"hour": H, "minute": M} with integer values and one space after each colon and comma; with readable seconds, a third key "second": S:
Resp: {"hour": 12, "minute": 18}
